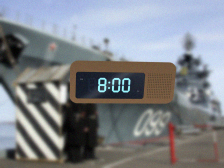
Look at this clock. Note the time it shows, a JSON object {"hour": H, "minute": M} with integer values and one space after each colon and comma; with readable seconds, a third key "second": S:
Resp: {"hour": 8, "minute": 0}
